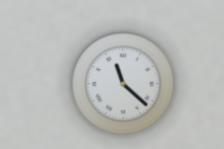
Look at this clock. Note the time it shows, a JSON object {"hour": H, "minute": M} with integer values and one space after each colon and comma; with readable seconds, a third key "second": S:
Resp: {"hour": 11, "minute": 22}
